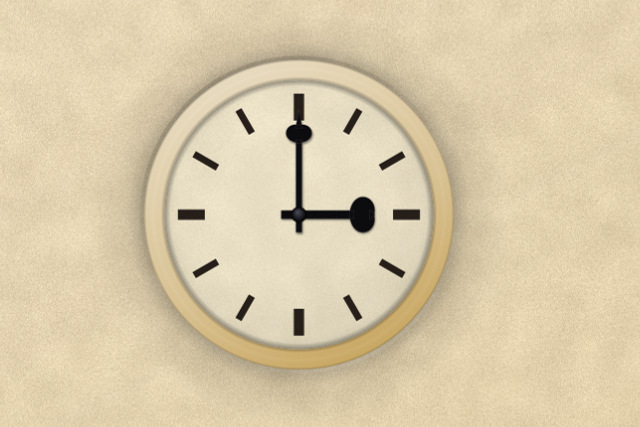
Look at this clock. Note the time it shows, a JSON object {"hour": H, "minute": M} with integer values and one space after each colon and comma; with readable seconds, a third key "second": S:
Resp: {"hour": 3, "minute": 0}
